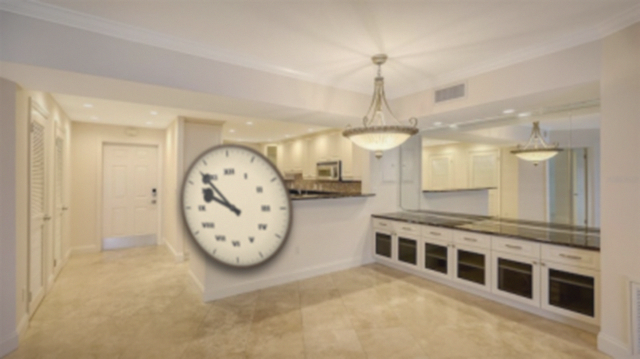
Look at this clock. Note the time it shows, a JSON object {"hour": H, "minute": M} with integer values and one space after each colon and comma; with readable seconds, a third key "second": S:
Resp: {"hour": 9, "minute": 53}
